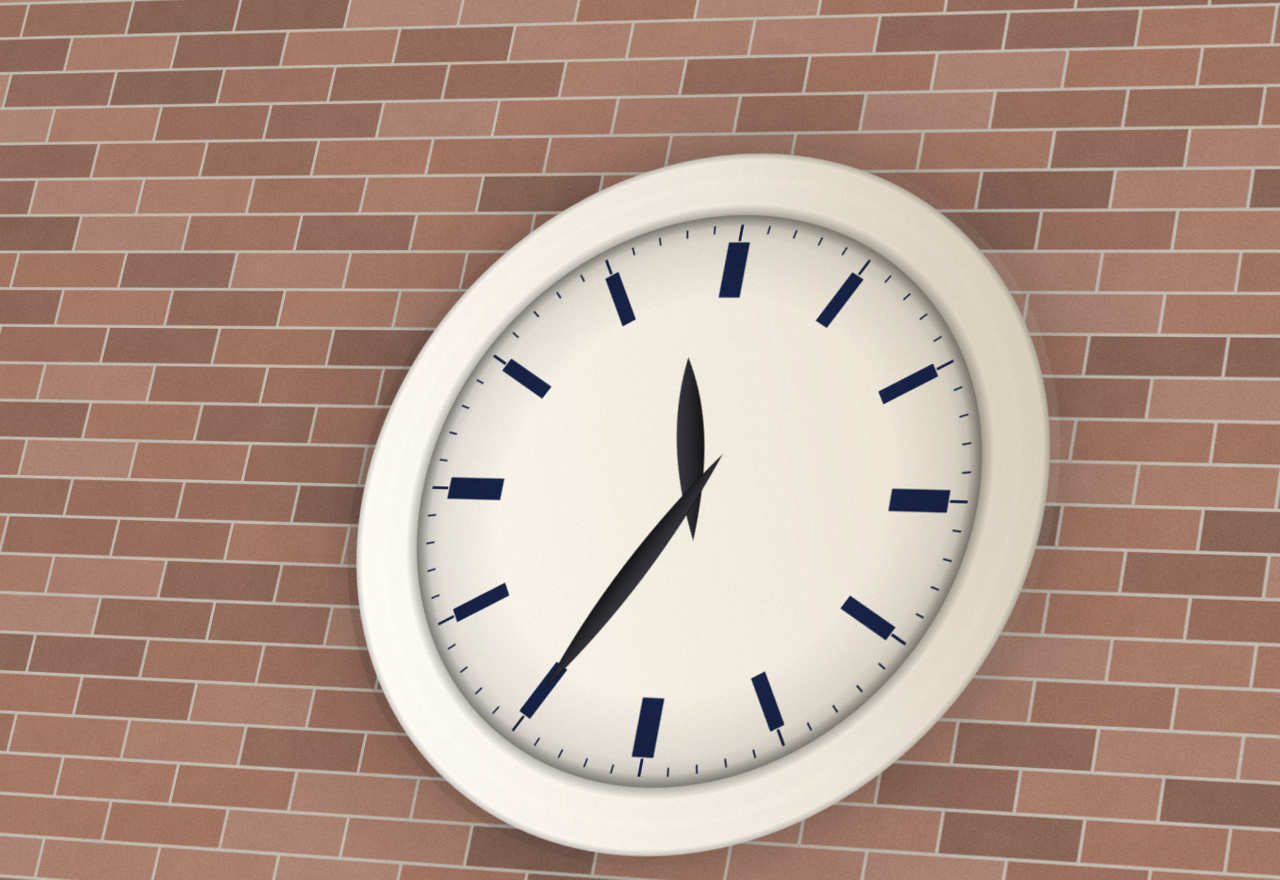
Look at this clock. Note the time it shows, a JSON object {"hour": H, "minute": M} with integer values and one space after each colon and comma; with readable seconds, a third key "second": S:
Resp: {"hour": 11, "minute": 35}
